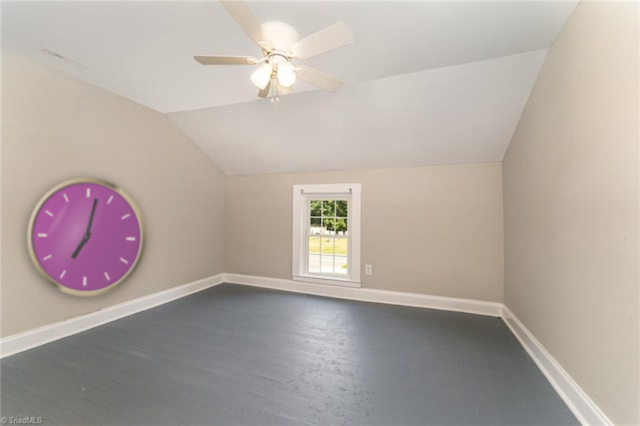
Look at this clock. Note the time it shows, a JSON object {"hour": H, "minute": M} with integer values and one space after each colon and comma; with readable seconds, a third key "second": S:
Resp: {"hour": 7, "minute": 2}
